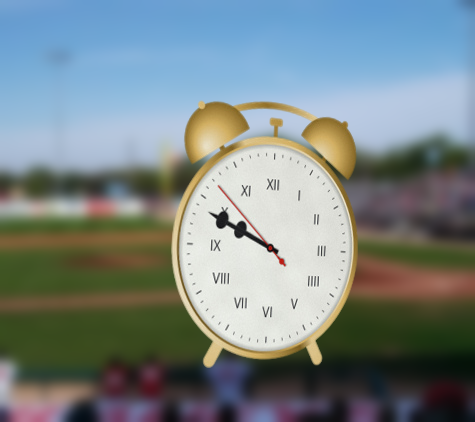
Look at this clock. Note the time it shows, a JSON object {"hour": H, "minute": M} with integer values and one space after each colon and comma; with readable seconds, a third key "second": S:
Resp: {"hour": 9, "minute": 48, "second": 52}
